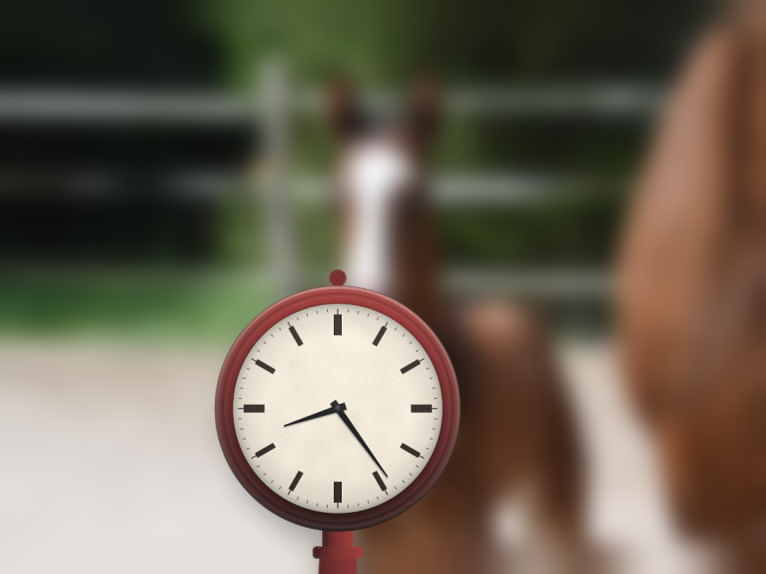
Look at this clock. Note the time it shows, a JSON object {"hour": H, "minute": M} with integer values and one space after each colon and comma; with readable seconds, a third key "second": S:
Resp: {"hour": 8, "minute": 24}
